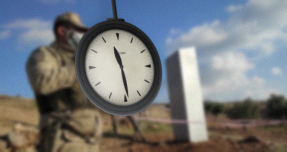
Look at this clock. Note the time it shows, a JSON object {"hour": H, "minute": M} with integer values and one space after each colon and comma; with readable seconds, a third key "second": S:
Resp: {"hour": 11, "minute": 29}
